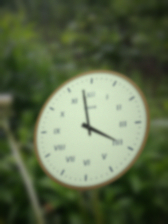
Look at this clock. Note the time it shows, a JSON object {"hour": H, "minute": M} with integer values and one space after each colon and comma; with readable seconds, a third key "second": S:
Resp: {"hour": 3, "minute": 58}
